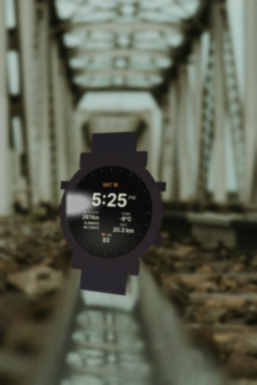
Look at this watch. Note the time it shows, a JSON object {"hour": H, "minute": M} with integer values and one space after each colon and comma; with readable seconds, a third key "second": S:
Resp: {"hour": 5, "minute": 25}
